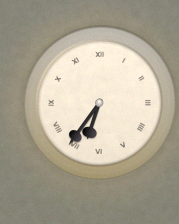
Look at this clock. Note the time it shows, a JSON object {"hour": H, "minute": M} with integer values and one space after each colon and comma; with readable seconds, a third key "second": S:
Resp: {"hour": 6, "minute": 36}
